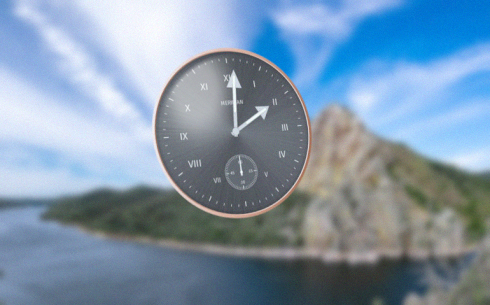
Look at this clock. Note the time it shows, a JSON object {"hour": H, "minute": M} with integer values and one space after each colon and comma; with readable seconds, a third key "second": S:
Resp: {"hour": 2, "minute": 1}
